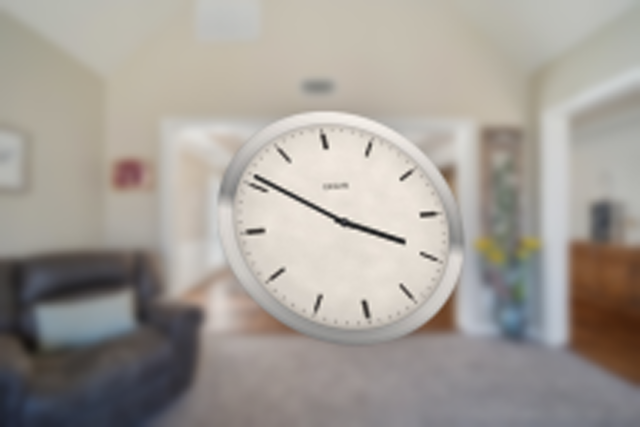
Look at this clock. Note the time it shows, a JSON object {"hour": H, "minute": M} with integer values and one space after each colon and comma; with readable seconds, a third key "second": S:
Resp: {"hour": 3, "minute": 51}
